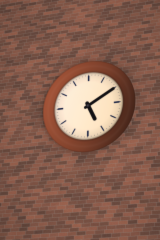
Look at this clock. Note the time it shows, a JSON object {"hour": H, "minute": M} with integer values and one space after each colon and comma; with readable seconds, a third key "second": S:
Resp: {"hour": 5, "minute": 10}
